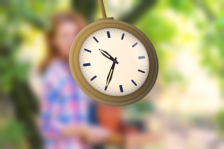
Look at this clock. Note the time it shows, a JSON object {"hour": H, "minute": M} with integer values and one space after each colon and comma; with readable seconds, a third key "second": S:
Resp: {"hour": 10, "minute": 35}
